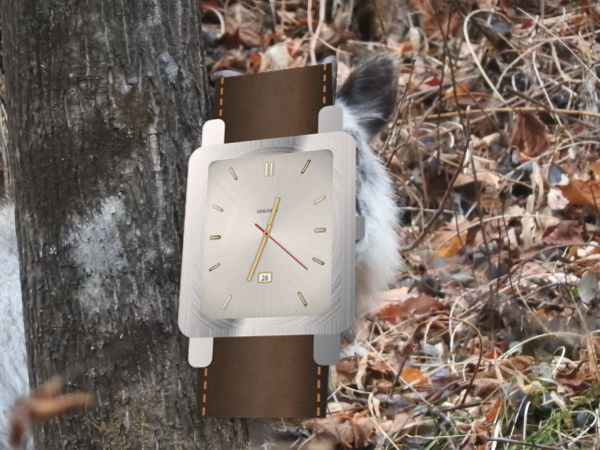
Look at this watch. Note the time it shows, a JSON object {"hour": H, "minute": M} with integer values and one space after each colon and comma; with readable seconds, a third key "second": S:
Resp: {"hour": 12, "minute": 33, "second": 22}
